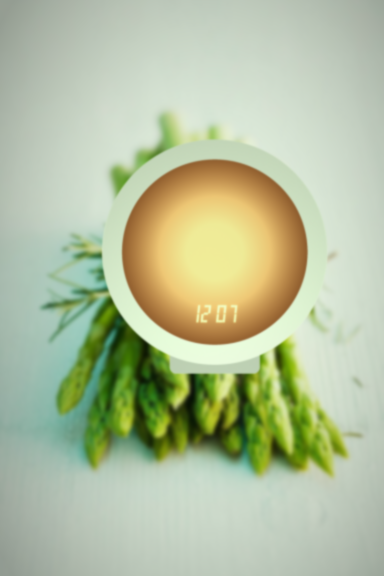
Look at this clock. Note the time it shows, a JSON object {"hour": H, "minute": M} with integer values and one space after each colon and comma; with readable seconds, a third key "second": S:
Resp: {"hour": 12, "minute": 7}
